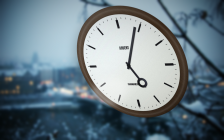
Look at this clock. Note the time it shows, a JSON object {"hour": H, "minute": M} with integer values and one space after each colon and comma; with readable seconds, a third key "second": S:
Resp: {"hour": 5, "minute": 4}
